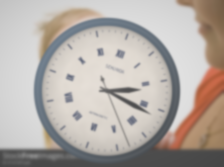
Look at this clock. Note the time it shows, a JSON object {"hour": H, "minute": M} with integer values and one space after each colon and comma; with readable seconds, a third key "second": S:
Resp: {"hour": 2, "minute": 16, "second": 23}
